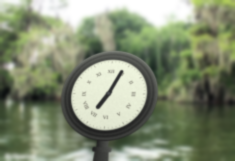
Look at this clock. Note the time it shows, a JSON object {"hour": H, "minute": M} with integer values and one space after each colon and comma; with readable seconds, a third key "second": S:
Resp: {"hour": 7, "minute": 4}
